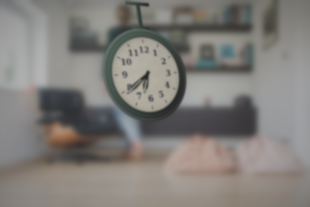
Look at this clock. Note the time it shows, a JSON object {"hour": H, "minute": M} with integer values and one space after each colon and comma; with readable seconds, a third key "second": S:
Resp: {"hour": 6, "minute": 39}
